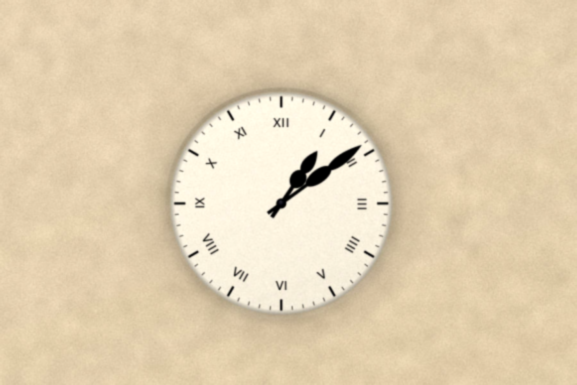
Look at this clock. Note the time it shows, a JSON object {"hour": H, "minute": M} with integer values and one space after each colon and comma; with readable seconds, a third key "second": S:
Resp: {"hour": 1, "minute": 9}
